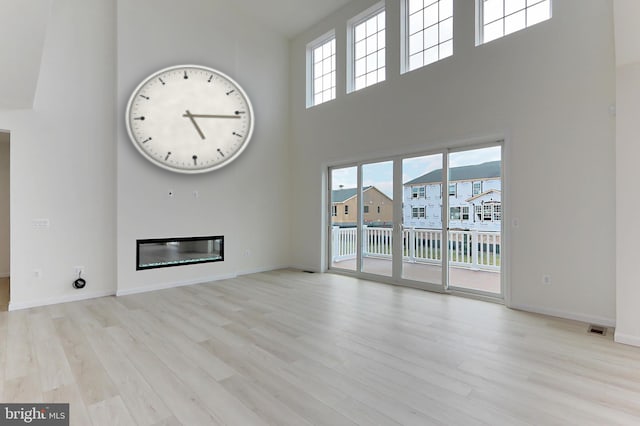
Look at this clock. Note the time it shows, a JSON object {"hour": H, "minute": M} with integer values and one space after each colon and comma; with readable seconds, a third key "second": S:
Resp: {"hour": 5, "minute": 16}
